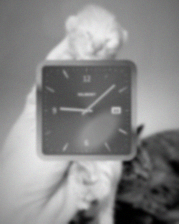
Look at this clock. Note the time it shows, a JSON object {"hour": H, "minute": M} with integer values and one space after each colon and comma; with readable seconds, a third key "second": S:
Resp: {"hour": 9, "minute": 8}
